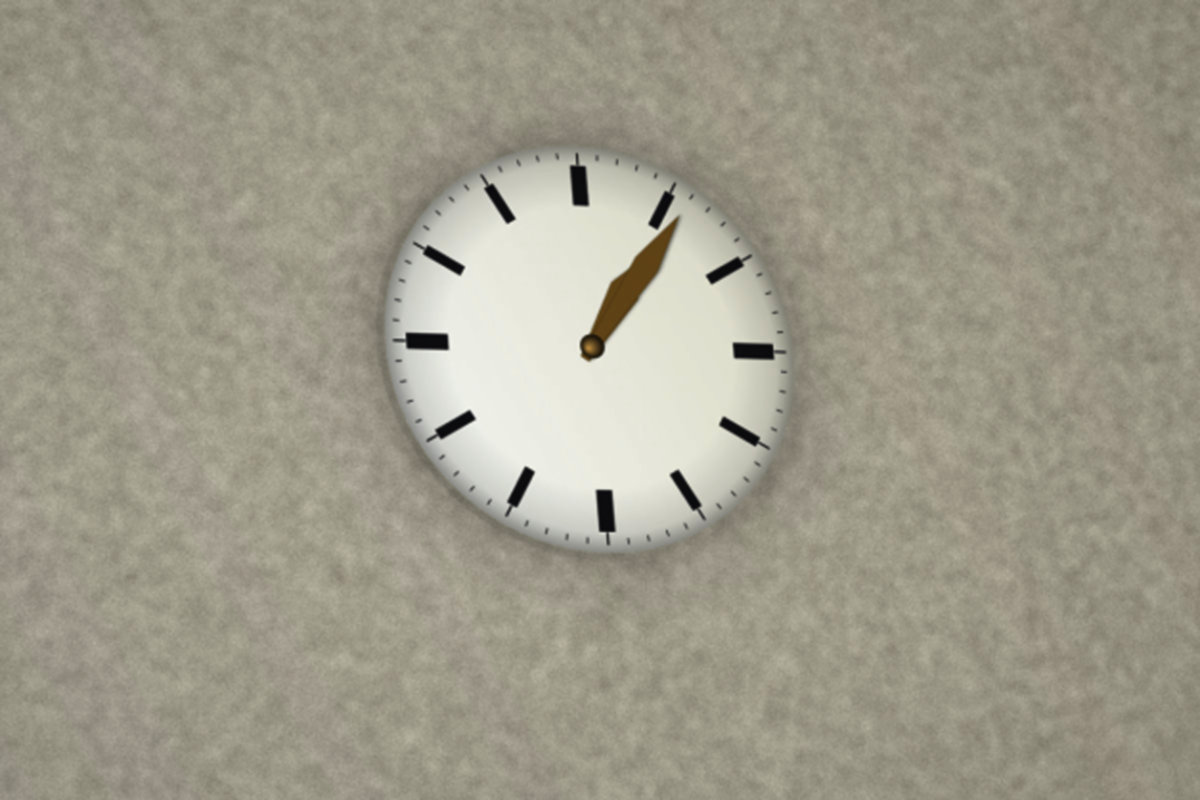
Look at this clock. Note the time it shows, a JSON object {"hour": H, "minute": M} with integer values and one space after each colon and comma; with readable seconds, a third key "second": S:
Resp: {"hour": 1, "minute": 6}
